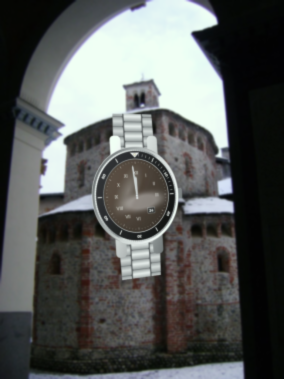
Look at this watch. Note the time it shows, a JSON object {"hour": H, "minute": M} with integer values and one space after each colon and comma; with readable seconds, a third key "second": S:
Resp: {"hour": 11, "minute": 59}
